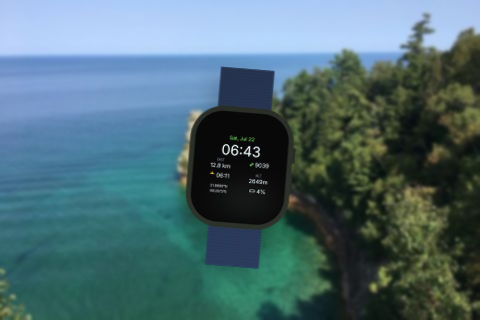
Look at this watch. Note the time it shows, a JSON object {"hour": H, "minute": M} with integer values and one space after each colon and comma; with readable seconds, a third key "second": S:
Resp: {"hour": 6, "minute": 43}
